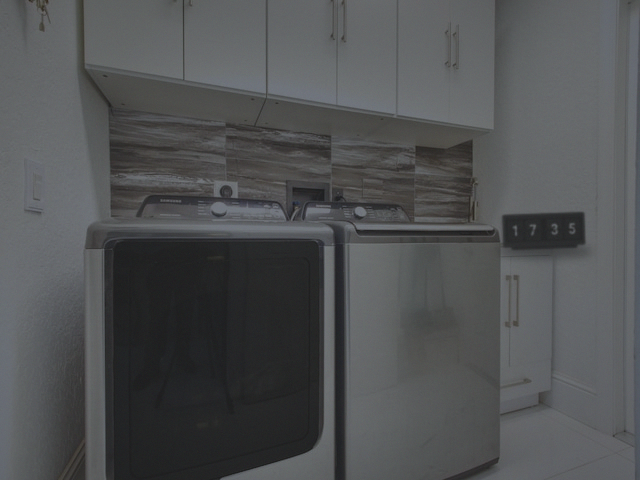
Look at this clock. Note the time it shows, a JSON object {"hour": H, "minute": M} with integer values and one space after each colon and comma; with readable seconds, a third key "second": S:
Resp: {"hour": 17, "minute": 35}
